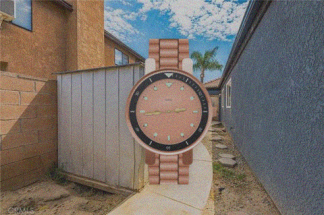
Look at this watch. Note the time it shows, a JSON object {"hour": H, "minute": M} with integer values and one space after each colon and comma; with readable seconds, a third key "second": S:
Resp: {"hour": 2, "minute": 44}
